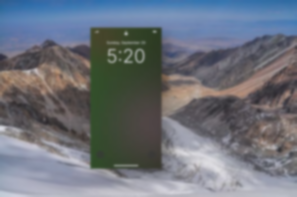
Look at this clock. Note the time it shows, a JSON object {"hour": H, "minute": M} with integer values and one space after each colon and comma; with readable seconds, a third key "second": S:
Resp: {"hour": 5, "minute": 20}
